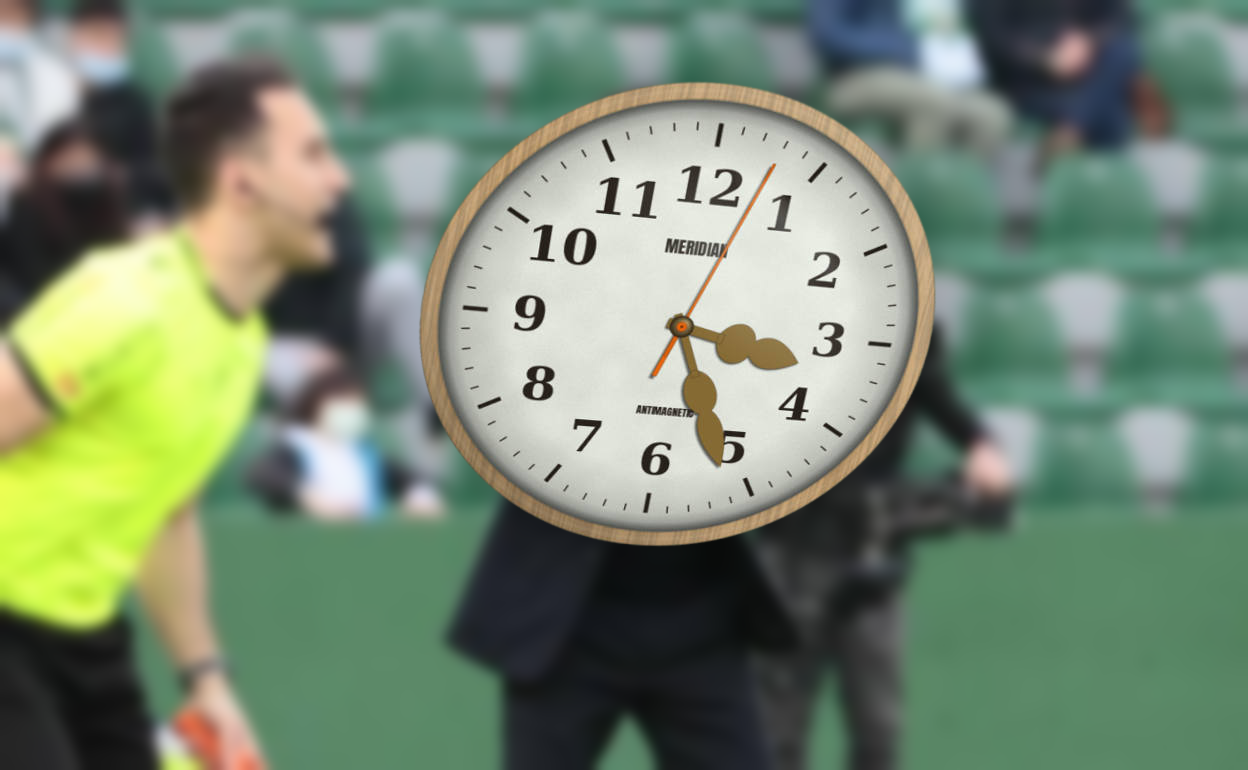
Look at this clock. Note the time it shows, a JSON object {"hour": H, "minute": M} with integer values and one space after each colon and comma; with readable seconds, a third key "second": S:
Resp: {"hour": 3, "minute": 26, "second": 3}
